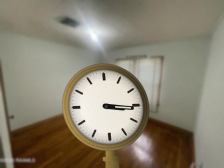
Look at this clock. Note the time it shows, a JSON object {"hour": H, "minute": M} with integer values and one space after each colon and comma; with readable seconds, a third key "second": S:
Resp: {"hour": 3, "minute": 16}
